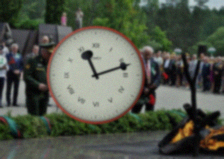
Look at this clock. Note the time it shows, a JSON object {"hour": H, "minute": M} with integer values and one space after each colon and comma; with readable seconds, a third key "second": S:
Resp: {"hour": 11, "minute": 12}
